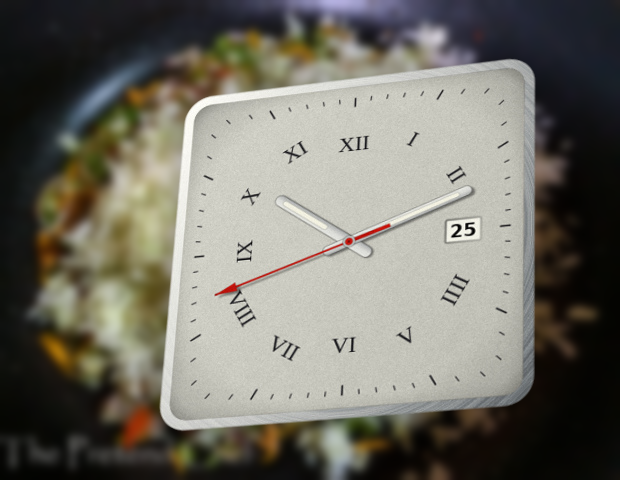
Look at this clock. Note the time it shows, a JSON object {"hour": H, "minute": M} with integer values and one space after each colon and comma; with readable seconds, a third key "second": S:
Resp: {"hour": 10, "minute": 11, "second": 42}
